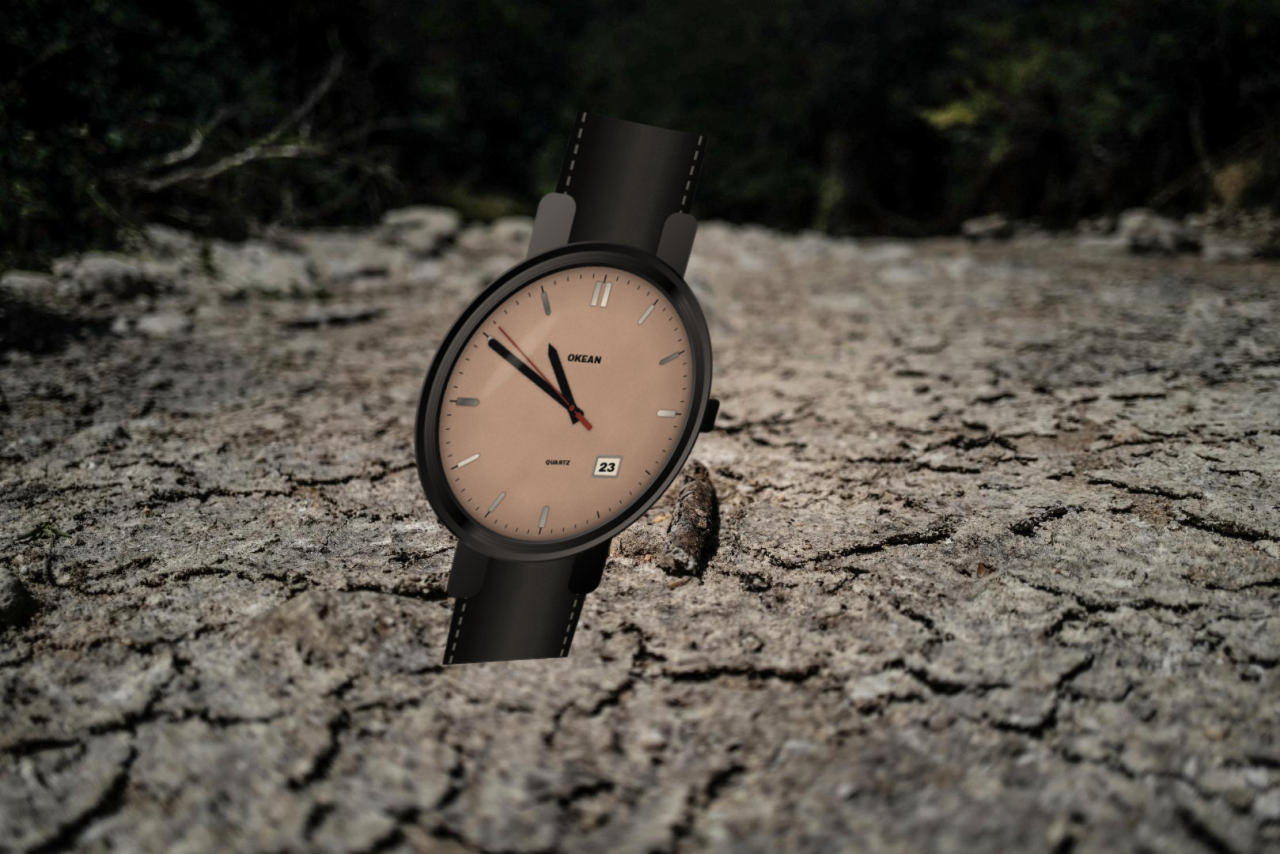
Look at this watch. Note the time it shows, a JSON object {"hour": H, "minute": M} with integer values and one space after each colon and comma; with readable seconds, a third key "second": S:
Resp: {"hour": 10, "minute": 49, "second": 51}
